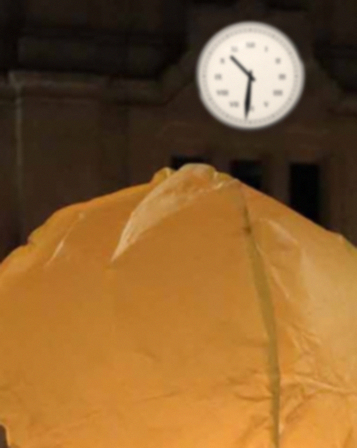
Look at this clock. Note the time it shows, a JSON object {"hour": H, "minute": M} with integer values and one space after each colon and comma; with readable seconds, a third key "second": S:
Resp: {"hour": 10, "minute": 31}
